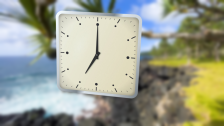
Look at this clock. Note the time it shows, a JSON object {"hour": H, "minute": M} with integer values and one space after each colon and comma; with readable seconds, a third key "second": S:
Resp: {"hour": 7, "minute": 0}
